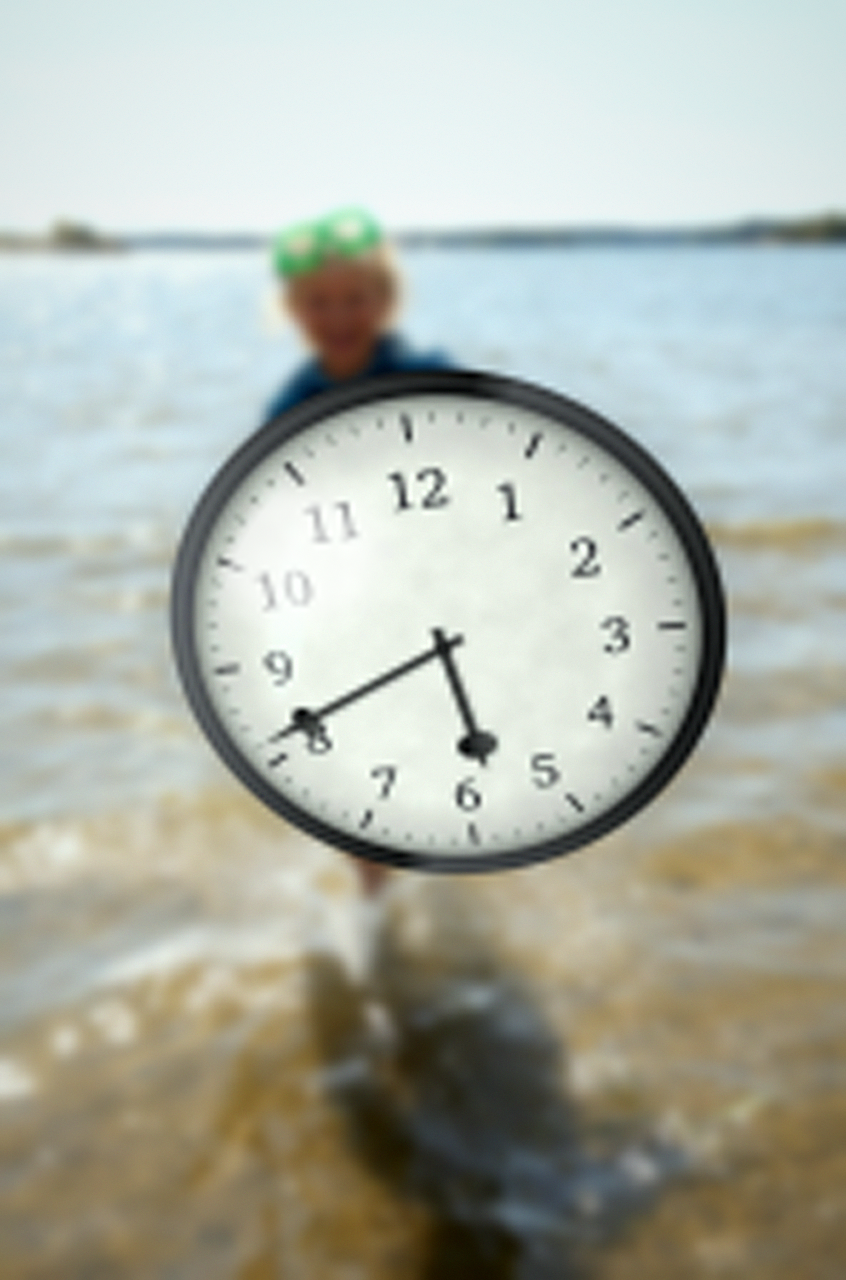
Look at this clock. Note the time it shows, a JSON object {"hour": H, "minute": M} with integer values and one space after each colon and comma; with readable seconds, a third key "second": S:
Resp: {"hour": 5, "minute": 41}
